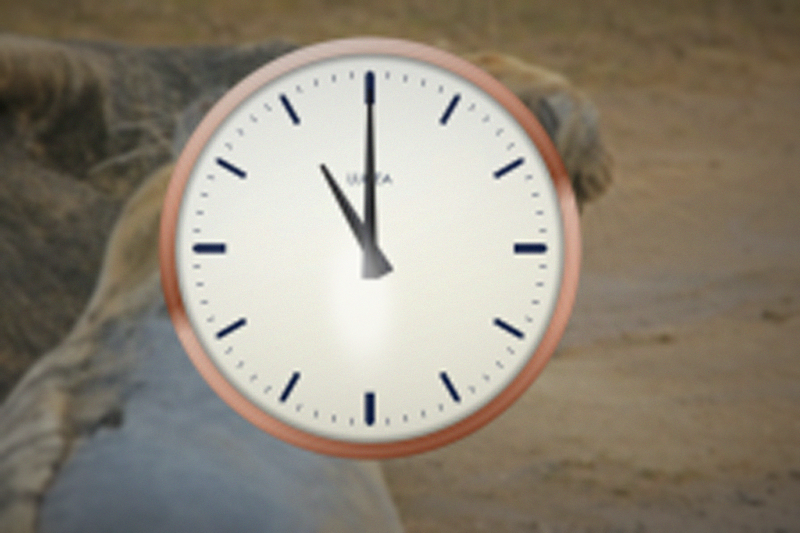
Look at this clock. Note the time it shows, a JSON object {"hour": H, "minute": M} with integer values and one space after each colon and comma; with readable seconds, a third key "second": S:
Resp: {"hour": 11, "minute": 0}
